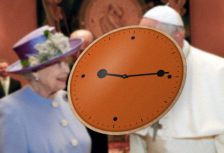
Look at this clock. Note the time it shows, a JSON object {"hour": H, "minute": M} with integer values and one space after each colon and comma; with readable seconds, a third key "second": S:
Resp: {"hour": 9, "minute": 14}
